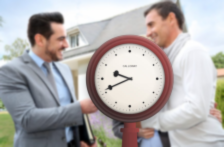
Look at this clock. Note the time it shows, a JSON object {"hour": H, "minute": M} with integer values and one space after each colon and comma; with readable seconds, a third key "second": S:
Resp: {"hour": 9, "minute": 41}
